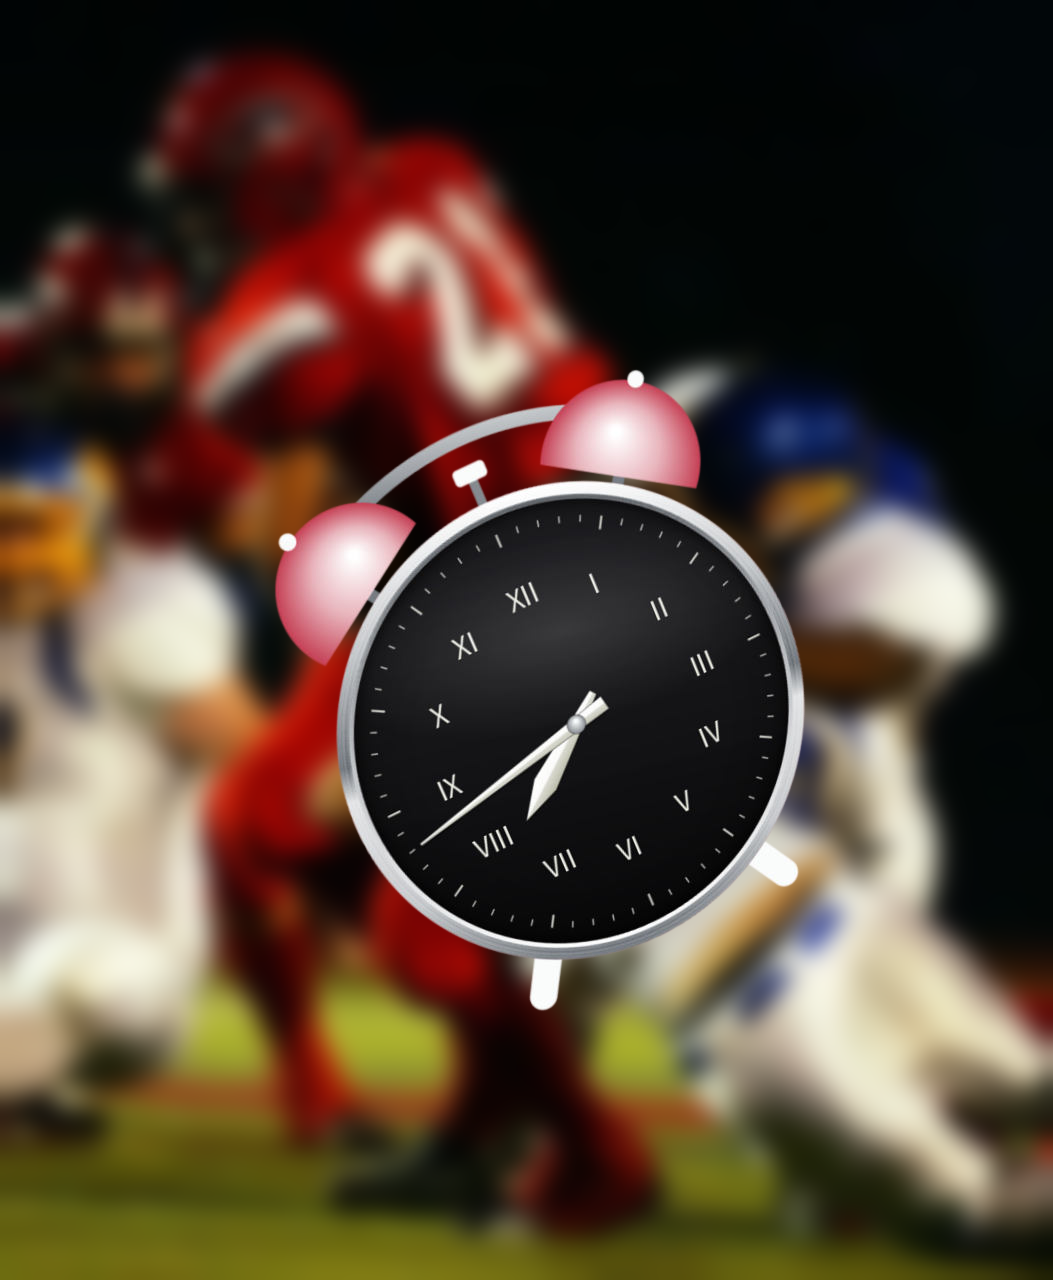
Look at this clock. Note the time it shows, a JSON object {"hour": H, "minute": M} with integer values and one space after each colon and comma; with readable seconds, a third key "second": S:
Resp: {"hour": 7, "minute": 43}
